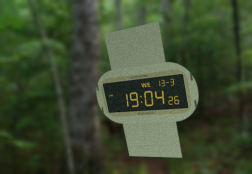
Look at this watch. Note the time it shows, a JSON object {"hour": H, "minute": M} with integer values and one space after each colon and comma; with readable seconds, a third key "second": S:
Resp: {"hour": 19, "minute": 4, "second": 26}
